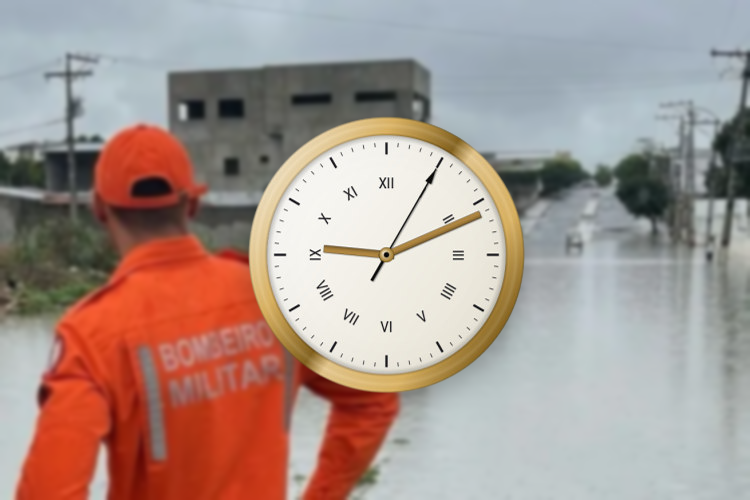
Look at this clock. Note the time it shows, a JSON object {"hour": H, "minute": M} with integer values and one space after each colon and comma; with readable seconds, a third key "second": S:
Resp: {"hour": 9, "minute": 11, "second": 5}
